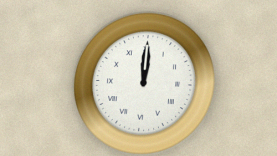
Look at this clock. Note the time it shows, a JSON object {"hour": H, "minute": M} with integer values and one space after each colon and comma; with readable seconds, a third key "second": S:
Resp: {"hour": 12, "minute": 0}
